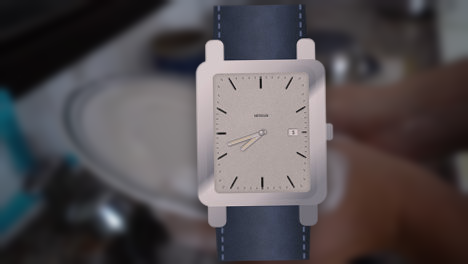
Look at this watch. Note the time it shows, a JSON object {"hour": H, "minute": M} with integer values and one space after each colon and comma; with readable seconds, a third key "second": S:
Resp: {"hour": 7, "minute": 42}
